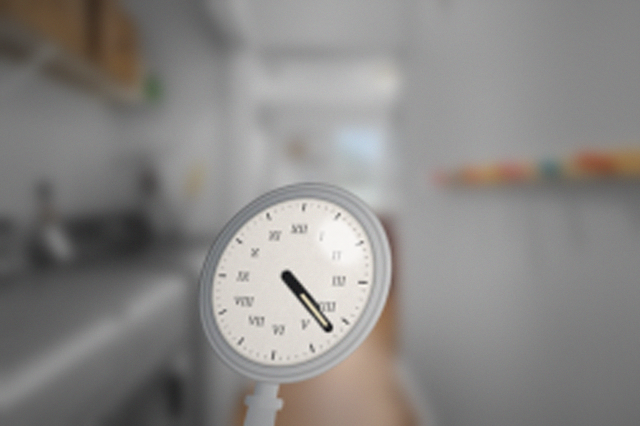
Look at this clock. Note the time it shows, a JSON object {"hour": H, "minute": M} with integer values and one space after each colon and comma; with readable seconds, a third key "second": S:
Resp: {"hour": 4, "minute": 22}
